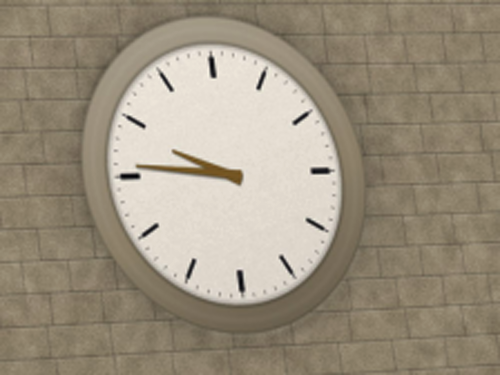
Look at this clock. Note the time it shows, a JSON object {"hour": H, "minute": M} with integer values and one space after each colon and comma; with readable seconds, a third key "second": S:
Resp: {"hour": 9, "minute": 46}
